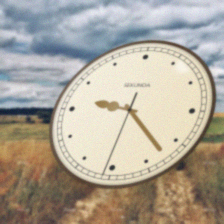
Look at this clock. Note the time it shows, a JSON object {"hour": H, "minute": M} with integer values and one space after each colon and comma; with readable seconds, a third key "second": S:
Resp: {"hour": 9, "minute": 22, "second": 31}
